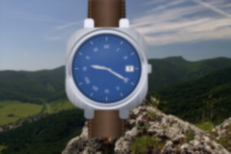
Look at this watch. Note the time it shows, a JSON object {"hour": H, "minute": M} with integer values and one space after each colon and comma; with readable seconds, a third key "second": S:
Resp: {"hour": 9, "minute": 20}
